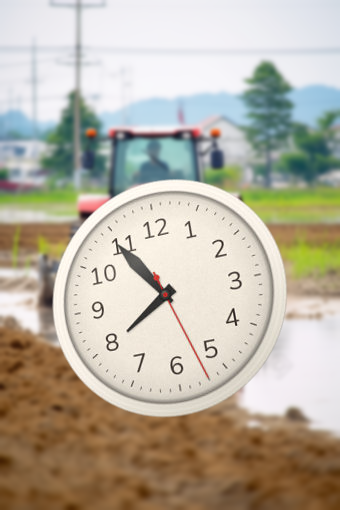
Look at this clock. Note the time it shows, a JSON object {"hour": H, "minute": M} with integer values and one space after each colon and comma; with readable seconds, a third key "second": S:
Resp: {"hour": 7, "minute": 54, "second": 27}
